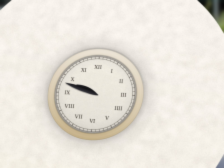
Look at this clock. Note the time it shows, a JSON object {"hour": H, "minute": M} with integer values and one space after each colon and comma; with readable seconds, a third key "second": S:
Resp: {"hour": 9, "minute": 48}
